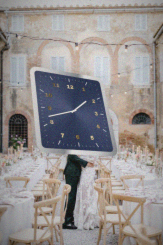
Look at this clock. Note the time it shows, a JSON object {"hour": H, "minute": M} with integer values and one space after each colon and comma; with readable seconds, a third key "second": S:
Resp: {"hour": 1, "minute": 42}
